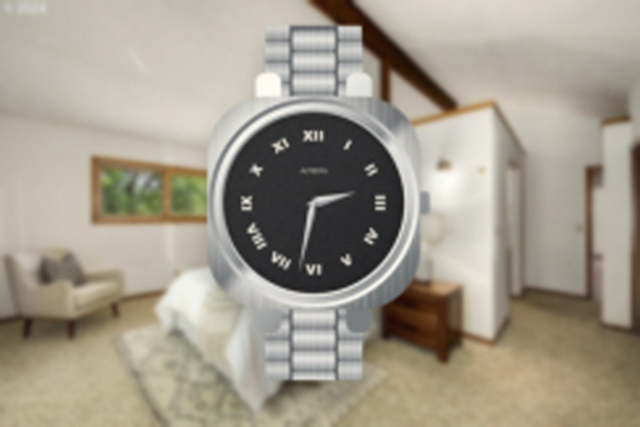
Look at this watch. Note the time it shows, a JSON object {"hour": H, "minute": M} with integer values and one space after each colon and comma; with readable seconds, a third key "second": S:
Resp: {"hour": 2, "minute": 32}
